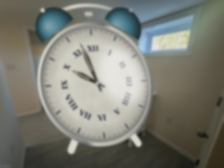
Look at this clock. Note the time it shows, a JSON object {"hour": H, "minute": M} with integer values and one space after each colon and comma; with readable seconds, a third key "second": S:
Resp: {"hour": 9, "minute": 57}
